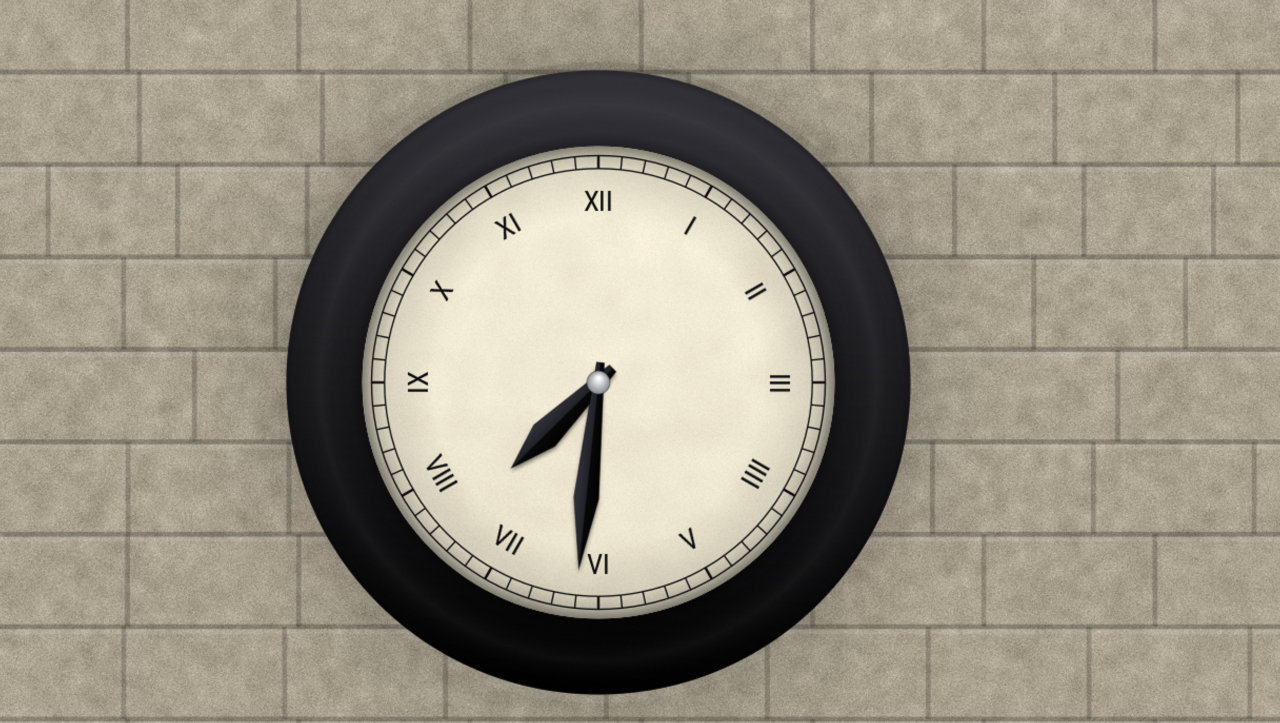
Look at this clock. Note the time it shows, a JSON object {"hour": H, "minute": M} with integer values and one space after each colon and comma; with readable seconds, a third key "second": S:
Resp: {"hour": 7, "minute": 31}
